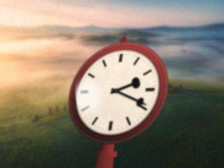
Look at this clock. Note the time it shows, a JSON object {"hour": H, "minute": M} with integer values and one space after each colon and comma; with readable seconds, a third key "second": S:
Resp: {"hour": 2, "minute": 19}
